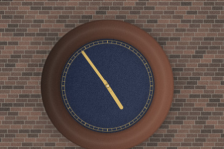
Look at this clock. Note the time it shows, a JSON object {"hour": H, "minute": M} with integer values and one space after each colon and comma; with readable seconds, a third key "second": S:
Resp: {"hour": 4, "minute": 54}
